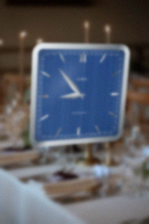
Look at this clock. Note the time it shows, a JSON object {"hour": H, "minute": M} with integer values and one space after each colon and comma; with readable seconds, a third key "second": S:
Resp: {"hour": 8, "minute": 53}
